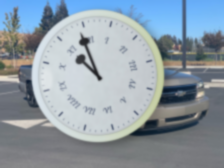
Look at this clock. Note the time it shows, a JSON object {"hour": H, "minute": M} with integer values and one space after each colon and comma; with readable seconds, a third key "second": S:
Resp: {"hour": 10, "minute": 59}
